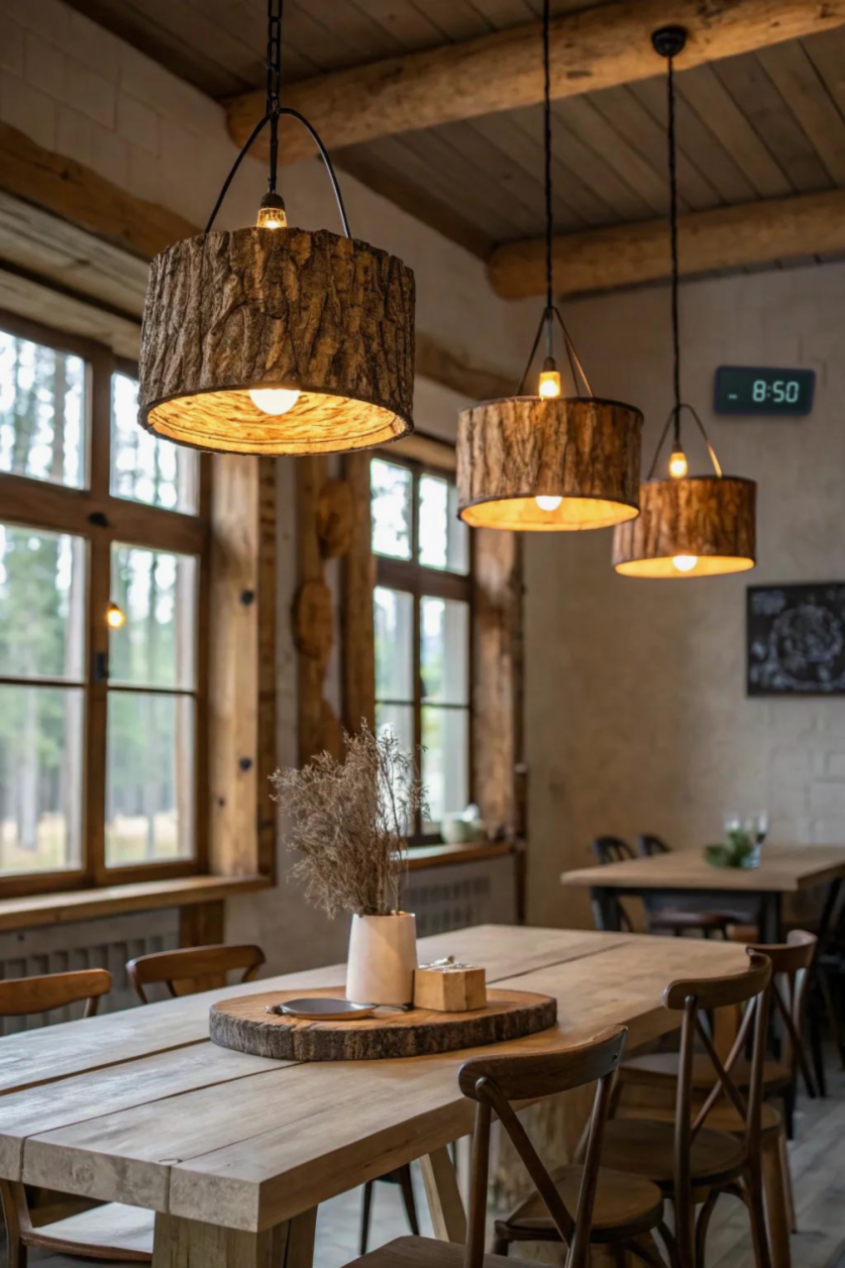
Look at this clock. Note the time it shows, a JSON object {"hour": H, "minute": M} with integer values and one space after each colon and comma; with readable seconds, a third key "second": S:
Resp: {"hour": 8, "minute": 50}
